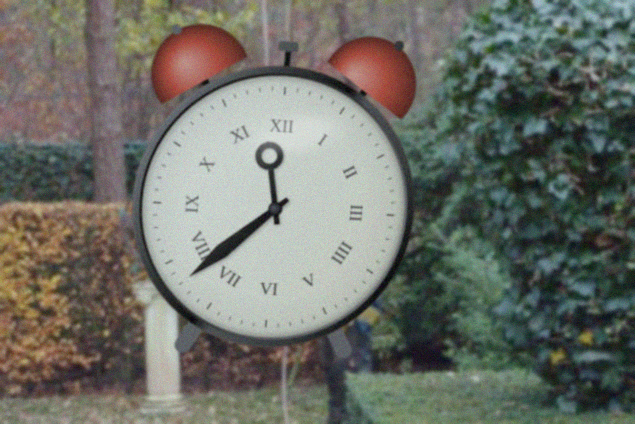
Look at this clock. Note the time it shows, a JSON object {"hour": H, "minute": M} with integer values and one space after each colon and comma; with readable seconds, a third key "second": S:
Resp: {"hour": 11, "minute": 38}
